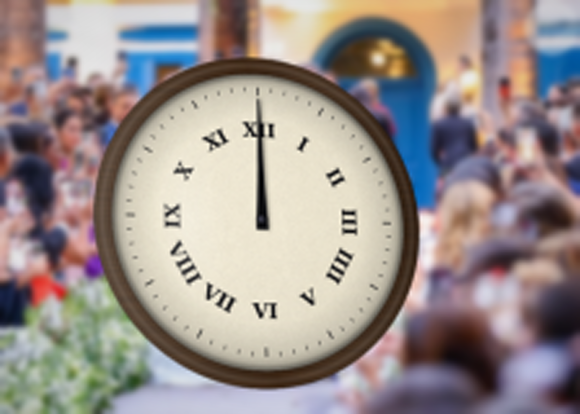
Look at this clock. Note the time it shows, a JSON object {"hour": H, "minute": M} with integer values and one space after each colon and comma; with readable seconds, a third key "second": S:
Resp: {"hour": 12, "minute": 0}
